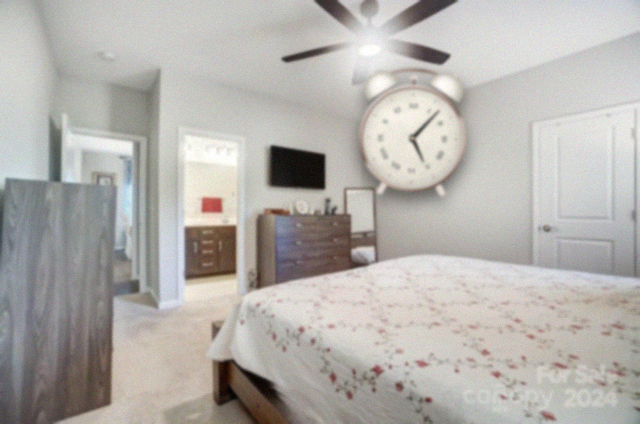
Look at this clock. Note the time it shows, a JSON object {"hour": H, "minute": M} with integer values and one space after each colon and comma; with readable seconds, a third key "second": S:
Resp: {"hour": 5, "minute": 7}
